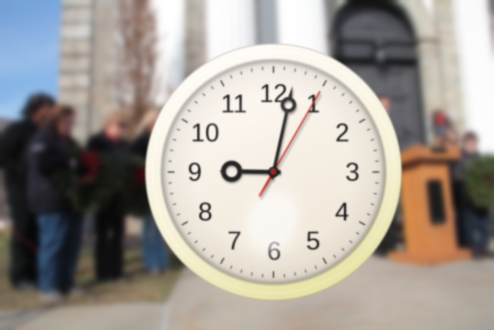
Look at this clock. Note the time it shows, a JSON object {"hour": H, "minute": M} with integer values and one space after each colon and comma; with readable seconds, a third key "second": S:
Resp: {"hour": 9, "minute": 2, "second": 5}
